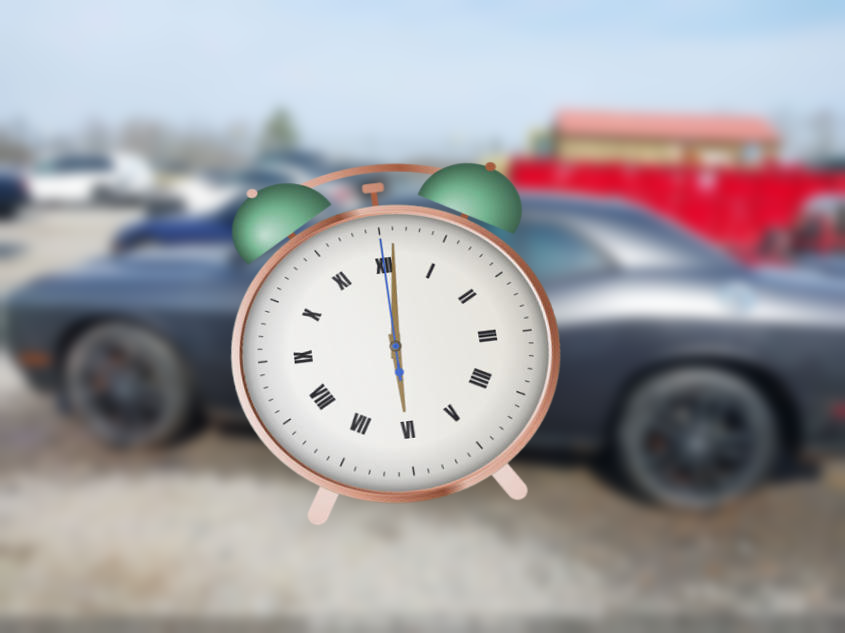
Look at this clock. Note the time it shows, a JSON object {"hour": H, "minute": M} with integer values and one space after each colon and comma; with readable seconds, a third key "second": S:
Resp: {"hour": 6, "minute": 1, "second": 0}
